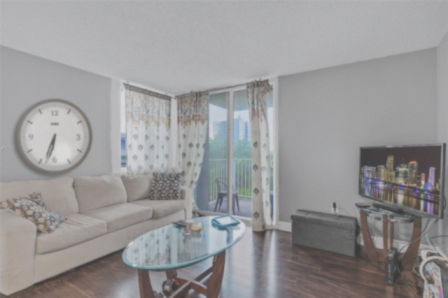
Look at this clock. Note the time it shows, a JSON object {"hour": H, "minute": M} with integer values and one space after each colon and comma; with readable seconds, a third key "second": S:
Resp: {"hour": 6, "minute": 33}
